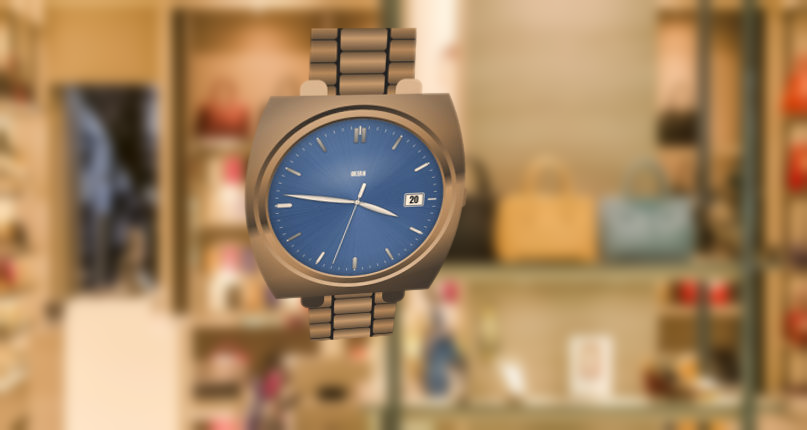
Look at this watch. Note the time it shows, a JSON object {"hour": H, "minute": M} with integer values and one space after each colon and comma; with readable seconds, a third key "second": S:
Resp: {"hour": 3, "minute": 46, "second": 33}
